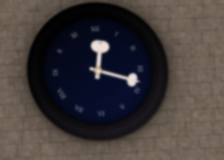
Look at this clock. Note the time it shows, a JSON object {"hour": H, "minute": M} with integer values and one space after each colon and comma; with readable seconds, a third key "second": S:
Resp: {"hour": 12, "minute": 18}
